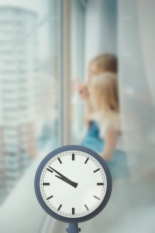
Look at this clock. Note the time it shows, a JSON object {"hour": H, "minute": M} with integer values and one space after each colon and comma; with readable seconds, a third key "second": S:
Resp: {"hour": 9, "minute": 51}
